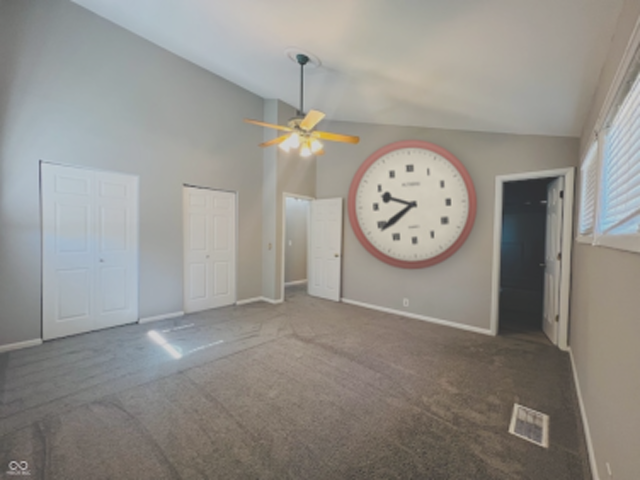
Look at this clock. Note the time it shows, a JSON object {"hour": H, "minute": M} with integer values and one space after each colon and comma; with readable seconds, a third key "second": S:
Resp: {"hour": 9, "minute": 39}
